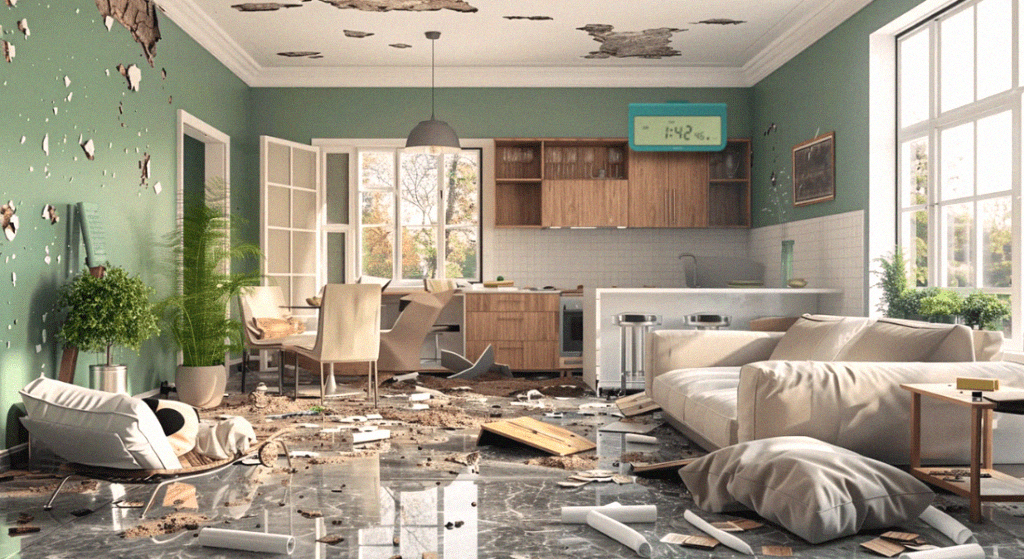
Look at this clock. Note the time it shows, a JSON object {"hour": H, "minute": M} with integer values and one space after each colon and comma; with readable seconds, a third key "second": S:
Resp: {"hour": 1, "minute": 42}
